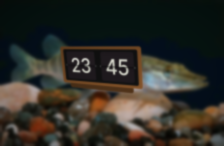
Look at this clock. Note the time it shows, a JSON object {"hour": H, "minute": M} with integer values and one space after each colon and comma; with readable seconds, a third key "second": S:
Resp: {"hour": 23, "minute": 45}
